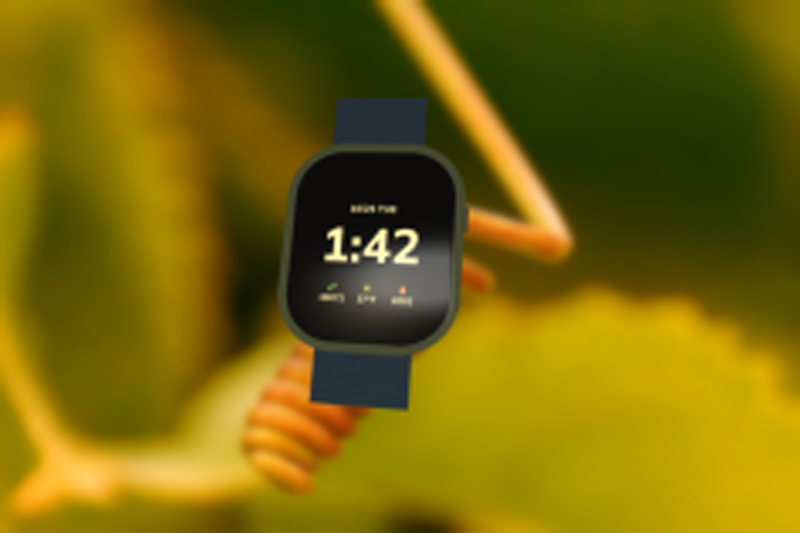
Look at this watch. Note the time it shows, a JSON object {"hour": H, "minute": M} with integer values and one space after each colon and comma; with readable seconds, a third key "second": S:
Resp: {"hour": 1, "minute": 42}
